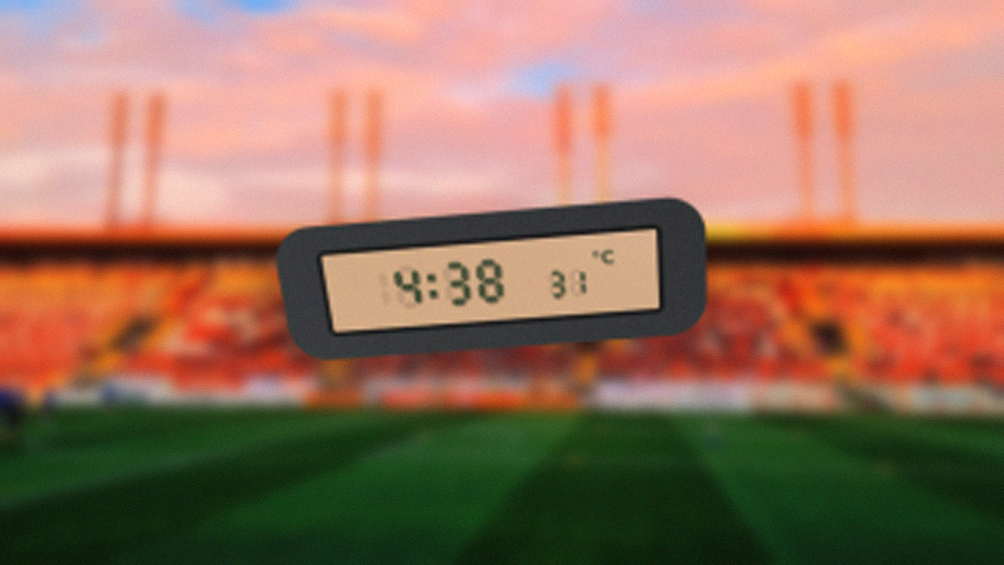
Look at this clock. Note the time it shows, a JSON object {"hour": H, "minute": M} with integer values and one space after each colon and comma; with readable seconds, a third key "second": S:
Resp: {"hour": 4, "minute": 38}
